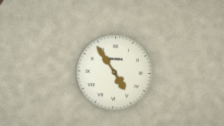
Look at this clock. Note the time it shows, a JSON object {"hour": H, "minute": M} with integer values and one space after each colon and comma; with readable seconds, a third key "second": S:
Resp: {"hour": 4, "minute": 54}
